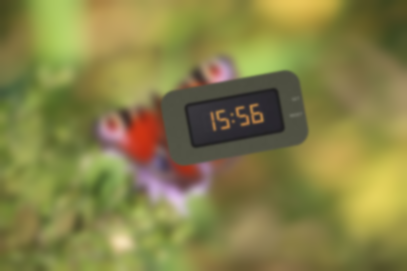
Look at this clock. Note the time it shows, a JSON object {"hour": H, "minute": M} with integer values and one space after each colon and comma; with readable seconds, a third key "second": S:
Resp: {"hour": 15, "minute": 56}
